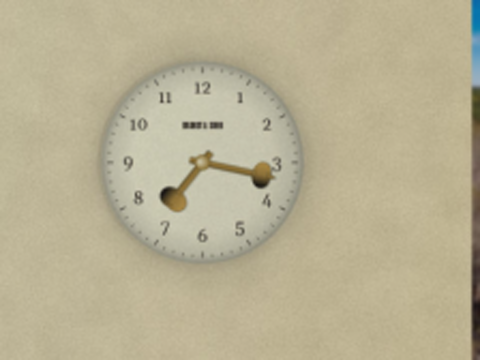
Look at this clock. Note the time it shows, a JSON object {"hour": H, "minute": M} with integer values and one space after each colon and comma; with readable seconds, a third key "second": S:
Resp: {"hour": 7, "minute": 17}
